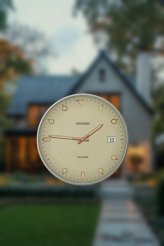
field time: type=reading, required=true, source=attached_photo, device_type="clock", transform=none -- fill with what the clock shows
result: 1:46
